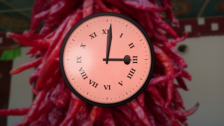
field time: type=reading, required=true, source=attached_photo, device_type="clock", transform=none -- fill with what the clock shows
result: 3:01
